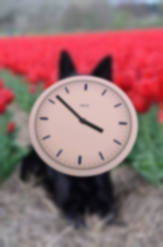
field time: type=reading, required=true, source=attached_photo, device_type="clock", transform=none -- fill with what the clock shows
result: 3:52
